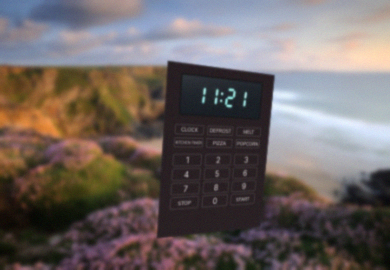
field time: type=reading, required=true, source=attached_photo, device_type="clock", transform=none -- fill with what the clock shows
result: 11:21
